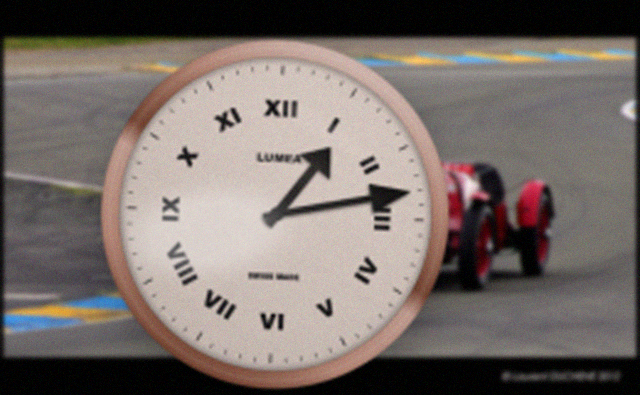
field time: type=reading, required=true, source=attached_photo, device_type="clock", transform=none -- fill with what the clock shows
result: 1:13
